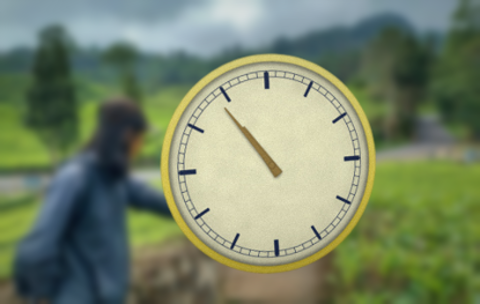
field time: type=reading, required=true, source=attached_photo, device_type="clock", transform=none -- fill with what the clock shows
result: 10:54
